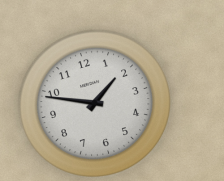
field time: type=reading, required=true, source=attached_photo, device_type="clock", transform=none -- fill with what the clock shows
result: 1:49
